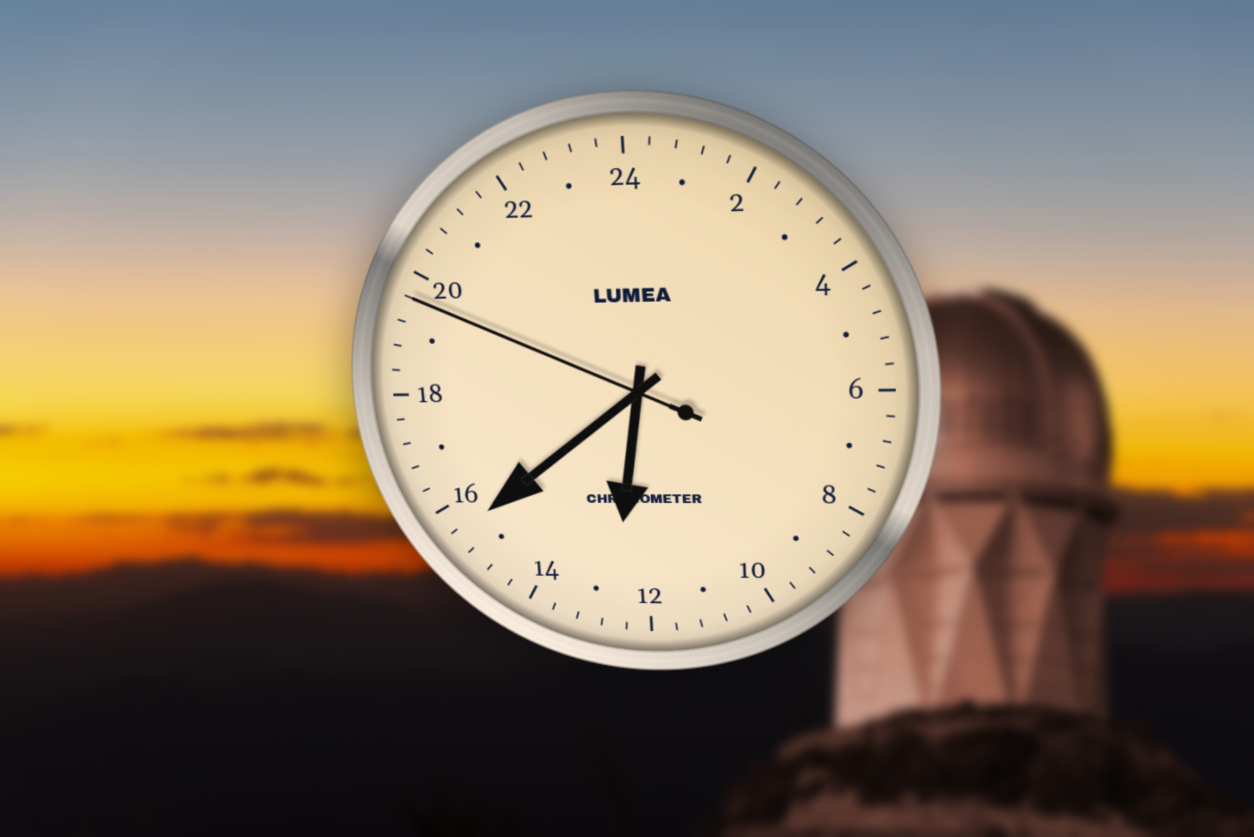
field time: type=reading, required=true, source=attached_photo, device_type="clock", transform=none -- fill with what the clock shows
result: 12:38:49
